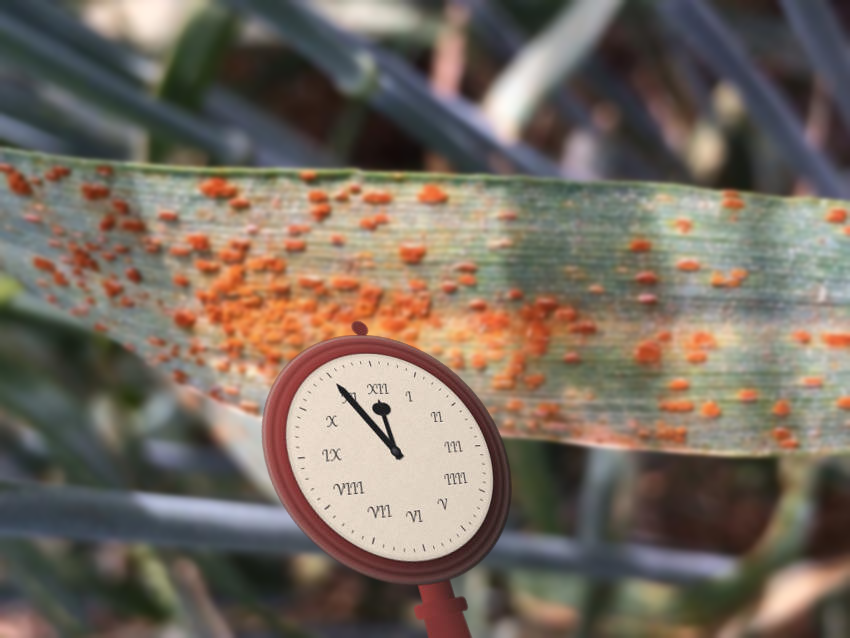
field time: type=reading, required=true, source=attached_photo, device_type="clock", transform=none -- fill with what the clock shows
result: 11:55
